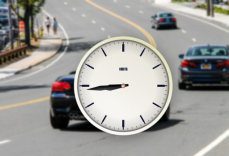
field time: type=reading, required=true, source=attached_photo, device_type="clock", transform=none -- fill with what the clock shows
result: 8:44
